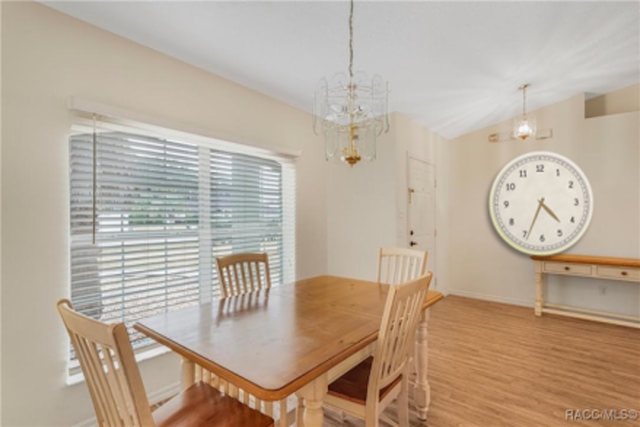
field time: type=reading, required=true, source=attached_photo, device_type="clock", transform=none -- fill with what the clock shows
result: 4:34
